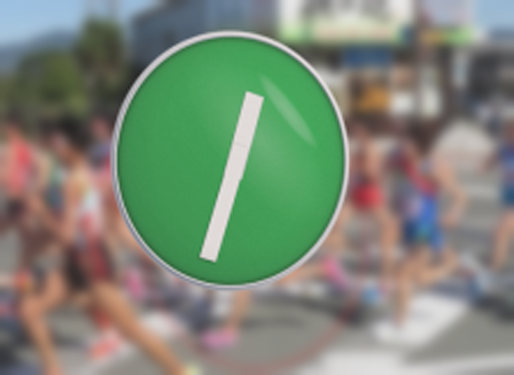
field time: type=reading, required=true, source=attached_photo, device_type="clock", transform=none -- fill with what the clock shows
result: 12:33
